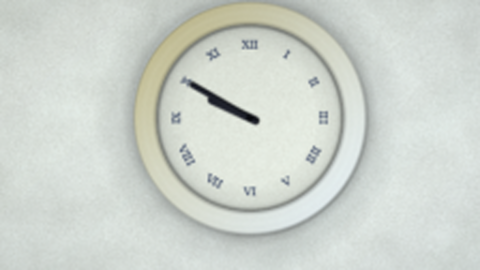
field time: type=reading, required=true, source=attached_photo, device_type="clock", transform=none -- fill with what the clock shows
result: 9:50
